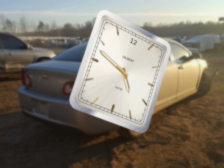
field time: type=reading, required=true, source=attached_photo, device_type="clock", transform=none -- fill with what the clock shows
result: 4:48
